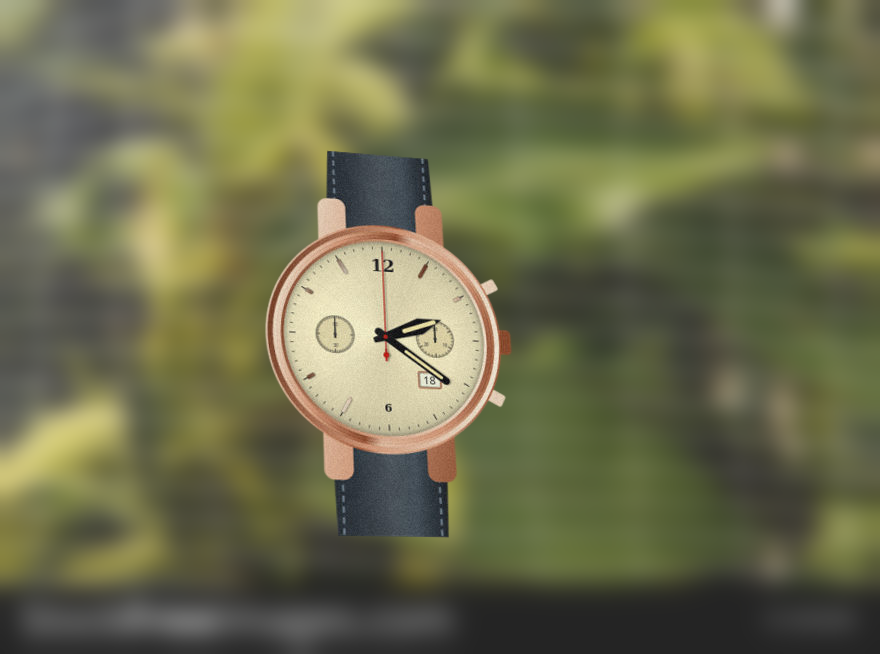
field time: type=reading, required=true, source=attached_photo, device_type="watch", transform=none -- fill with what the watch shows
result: 2:21
